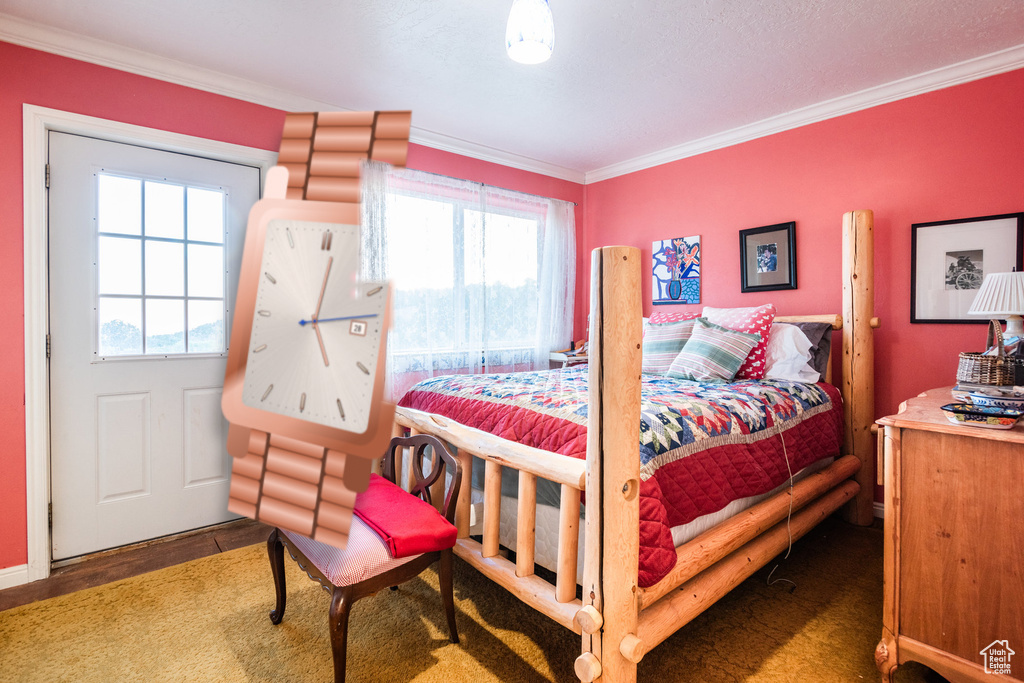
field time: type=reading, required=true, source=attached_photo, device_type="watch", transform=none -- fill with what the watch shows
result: 5:01:13
